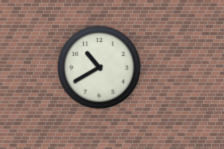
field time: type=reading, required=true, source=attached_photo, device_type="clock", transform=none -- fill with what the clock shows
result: 10:40
